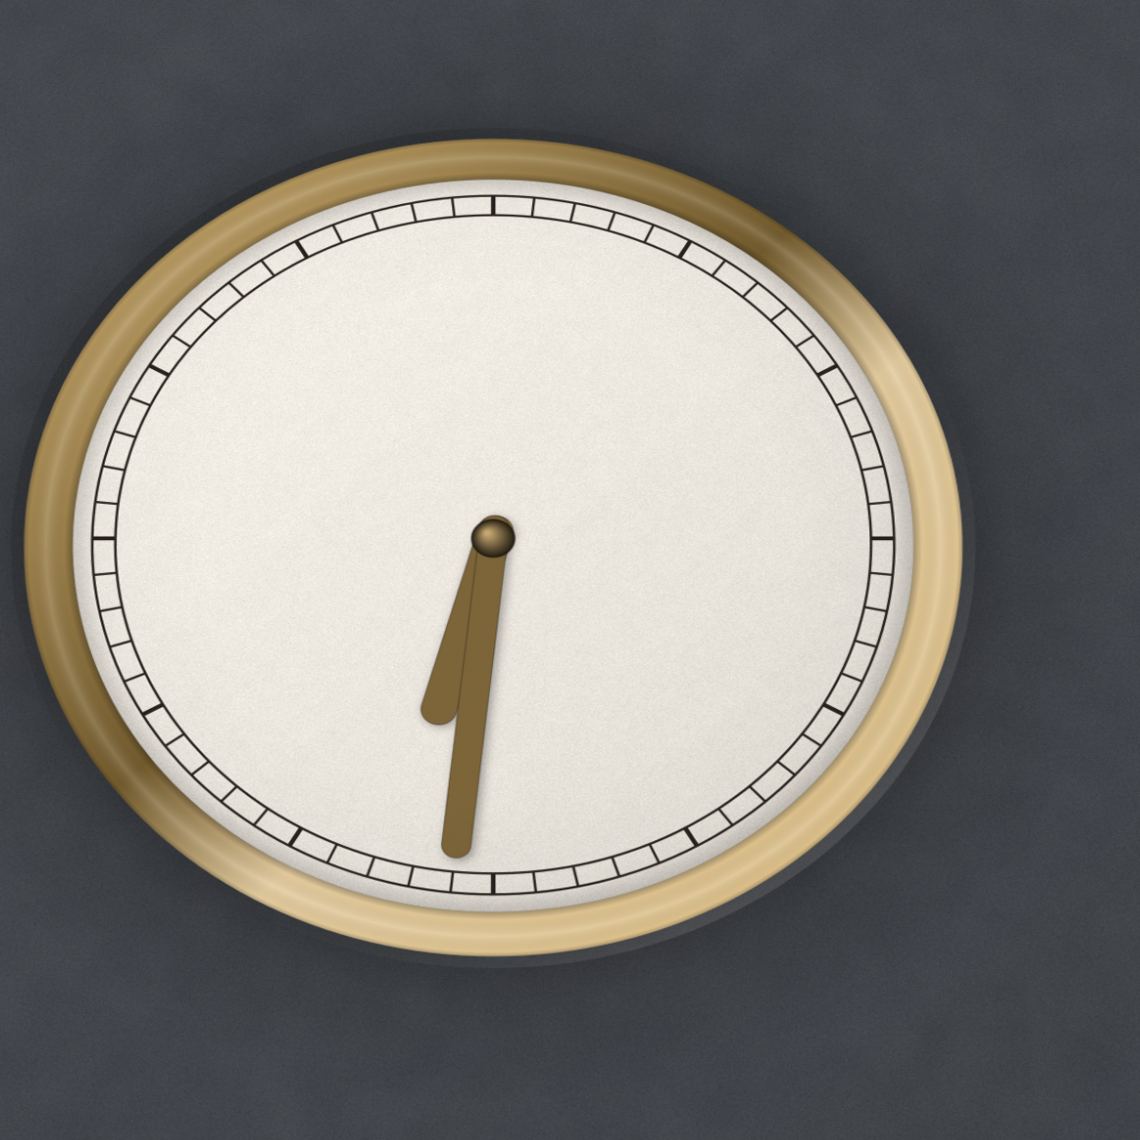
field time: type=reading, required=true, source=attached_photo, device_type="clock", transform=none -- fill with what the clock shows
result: 6:31
